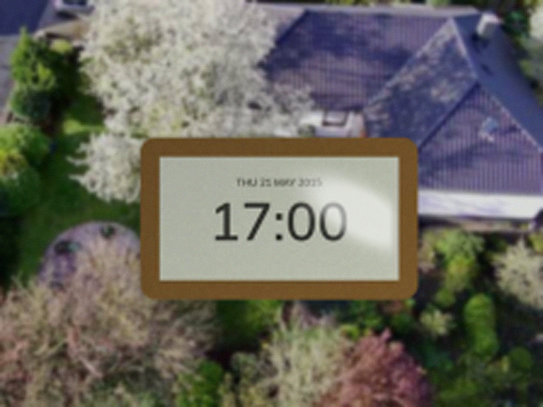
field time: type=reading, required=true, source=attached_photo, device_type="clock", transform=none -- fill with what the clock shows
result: 17:00
